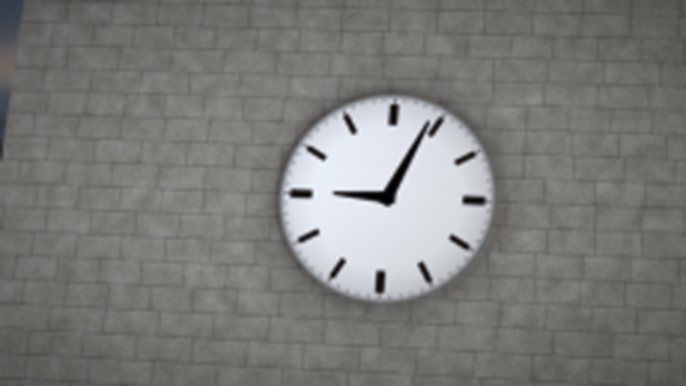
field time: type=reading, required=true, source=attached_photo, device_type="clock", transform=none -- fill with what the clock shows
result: 9:04
